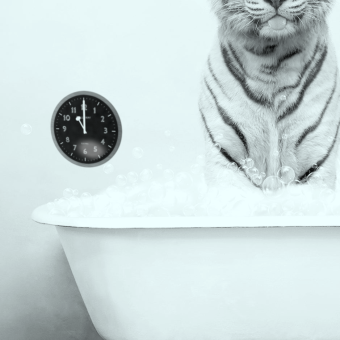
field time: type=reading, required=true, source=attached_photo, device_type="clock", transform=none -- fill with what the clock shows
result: 11:00
